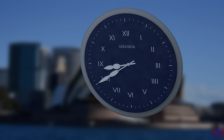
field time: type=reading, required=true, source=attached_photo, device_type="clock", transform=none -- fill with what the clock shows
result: 8:40
